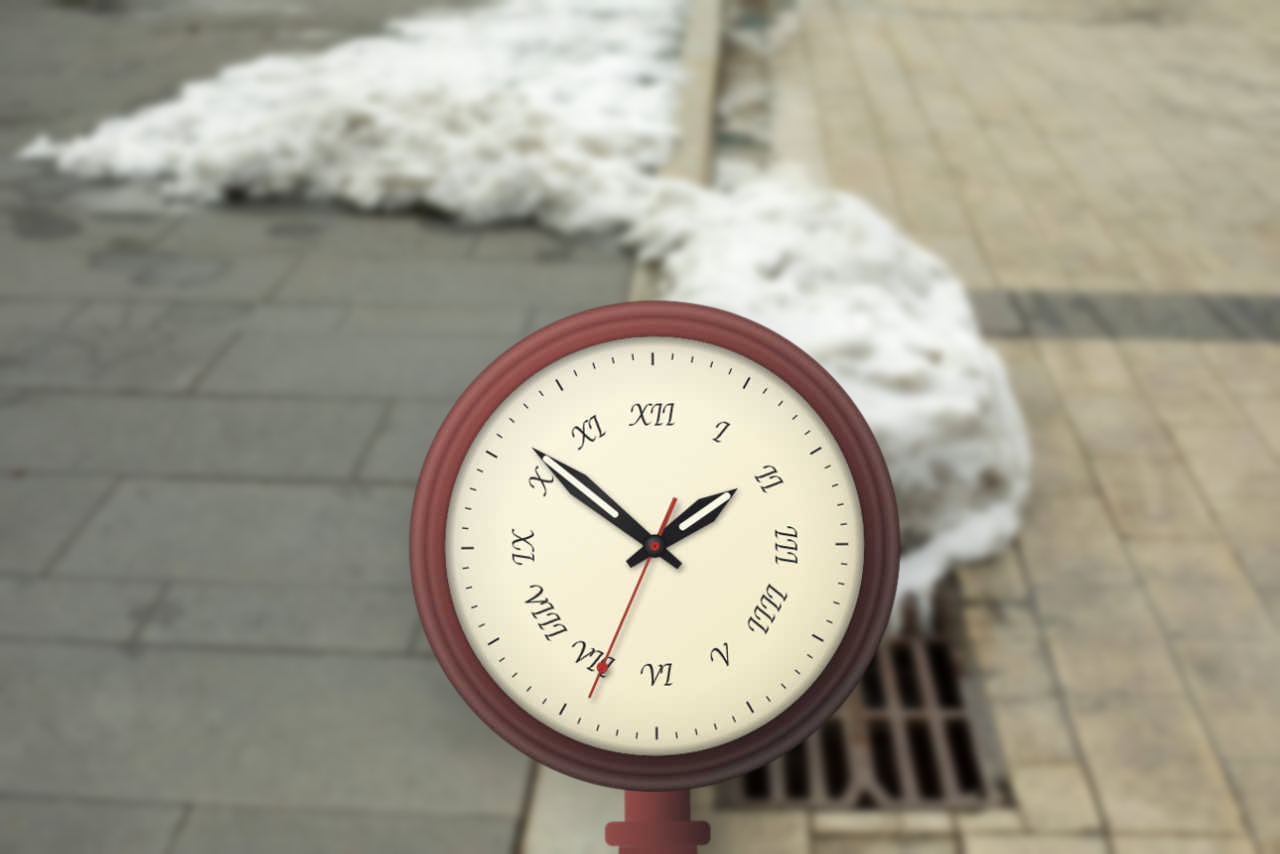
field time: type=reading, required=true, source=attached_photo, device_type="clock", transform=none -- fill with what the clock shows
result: 1:51:34
